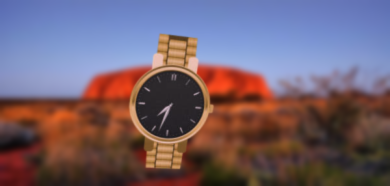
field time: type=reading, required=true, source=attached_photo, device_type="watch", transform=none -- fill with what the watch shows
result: 7:33
